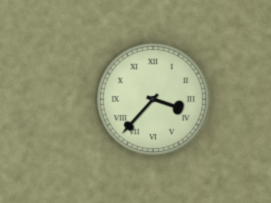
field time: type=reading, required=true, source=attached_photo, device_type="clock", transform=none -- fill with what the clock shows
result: 3:37
